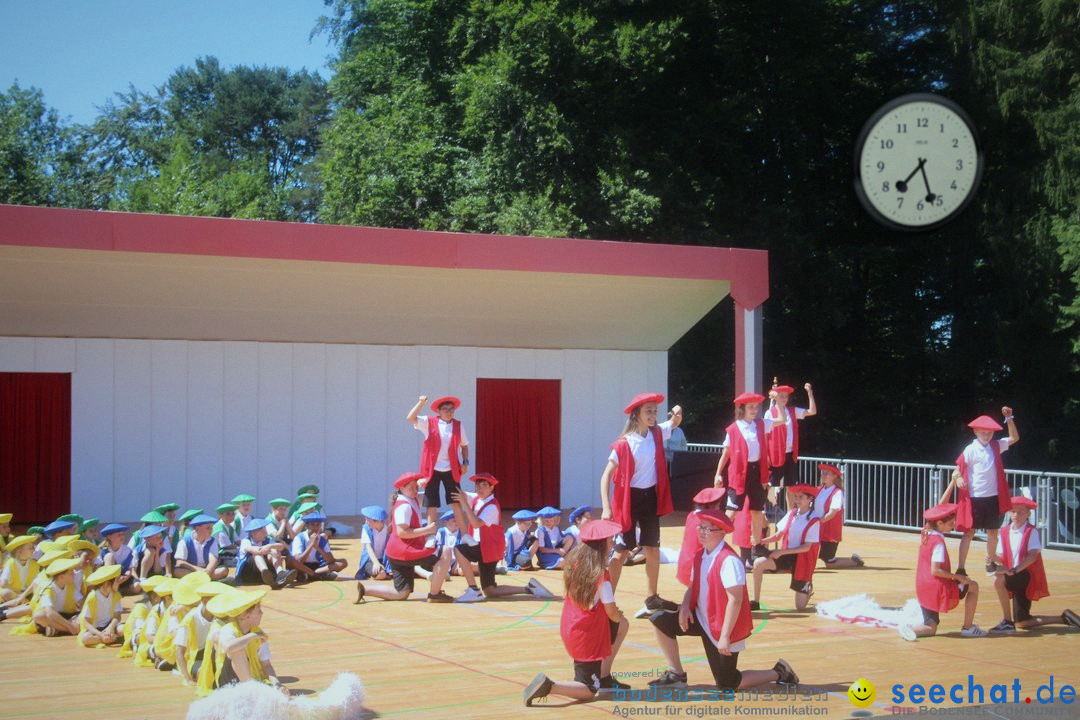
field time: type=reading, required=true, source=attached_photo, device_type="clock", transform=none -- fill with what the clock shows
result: 7:27
